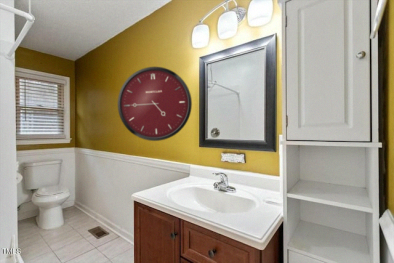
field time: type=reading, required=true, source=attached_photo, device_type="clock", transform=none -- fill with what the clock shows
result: 4:45
